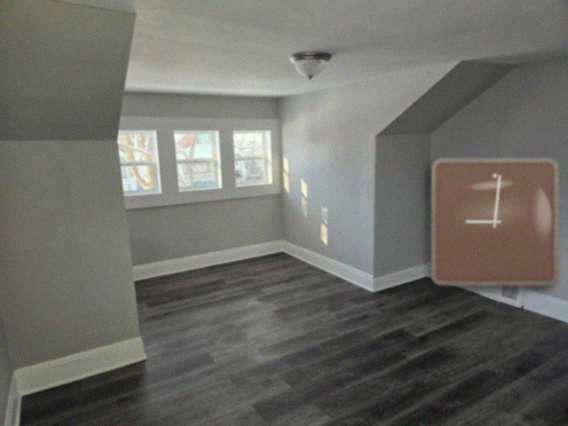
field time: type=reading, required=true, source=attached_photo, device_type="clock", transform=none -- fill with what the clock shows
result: 9:01
